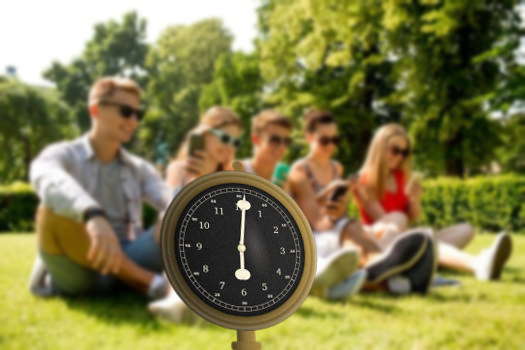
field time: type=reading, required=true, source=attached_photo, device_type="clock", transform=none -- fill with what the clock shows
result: 6:01
